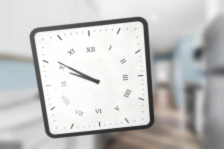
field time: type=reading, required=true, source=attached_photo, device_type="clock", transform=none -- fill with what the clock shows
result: 9:51
